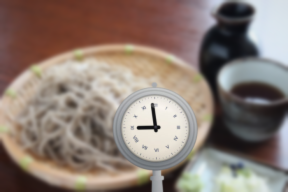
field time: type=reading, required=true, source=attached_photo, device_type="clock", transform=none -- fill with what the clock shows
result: 8:59
